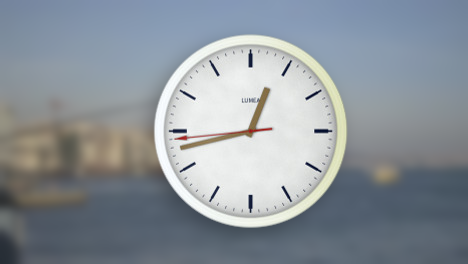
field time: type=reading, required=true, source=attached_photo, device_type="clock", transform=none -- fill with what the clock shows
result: 12:42:44
